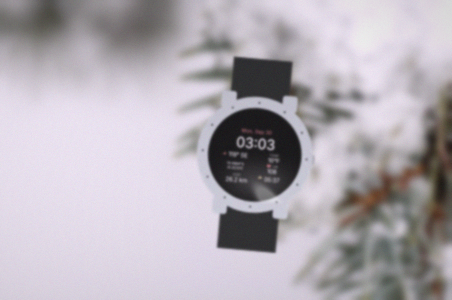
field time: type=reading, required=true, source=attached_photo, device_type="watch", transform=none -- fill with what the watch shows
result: 3:03
